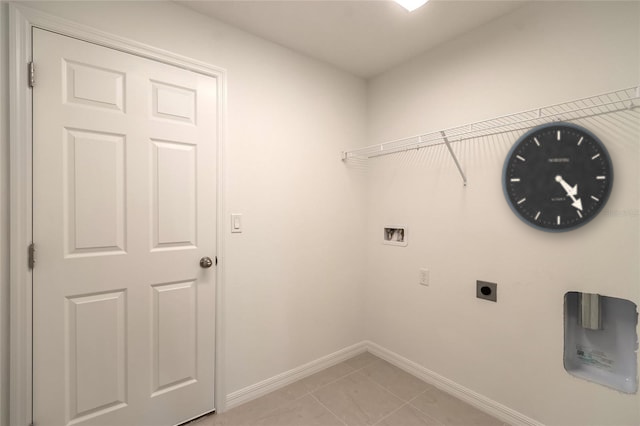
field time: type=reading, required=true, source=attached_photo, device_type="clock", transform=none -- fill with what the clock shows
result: 4:24
